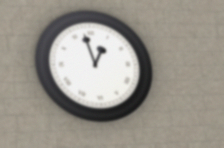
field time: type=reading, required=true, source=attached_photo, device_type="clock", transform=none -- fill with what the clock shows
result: 12:58
